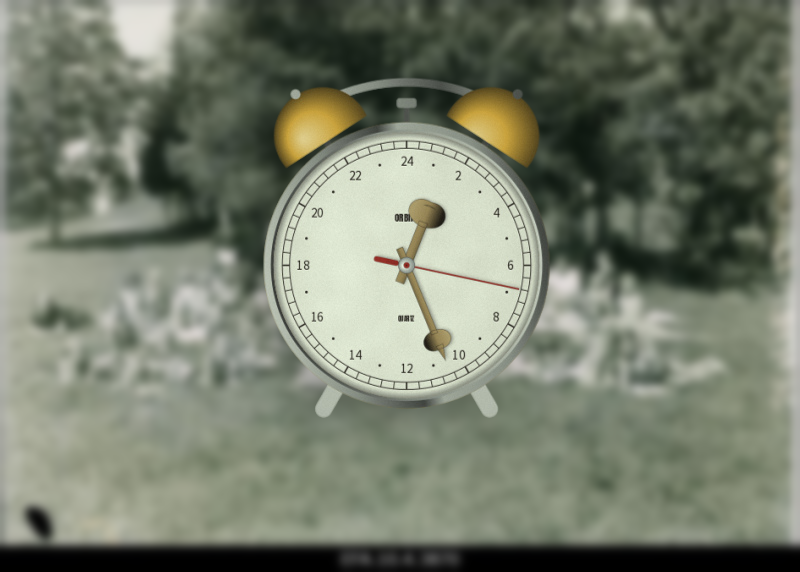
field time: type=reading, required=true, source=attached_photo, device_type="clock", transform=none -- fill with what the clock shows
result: 1:26:17
